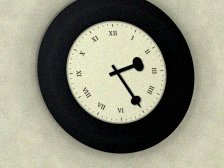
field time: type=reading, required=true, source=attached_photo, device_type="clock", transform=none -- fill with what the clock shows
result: 2:25
